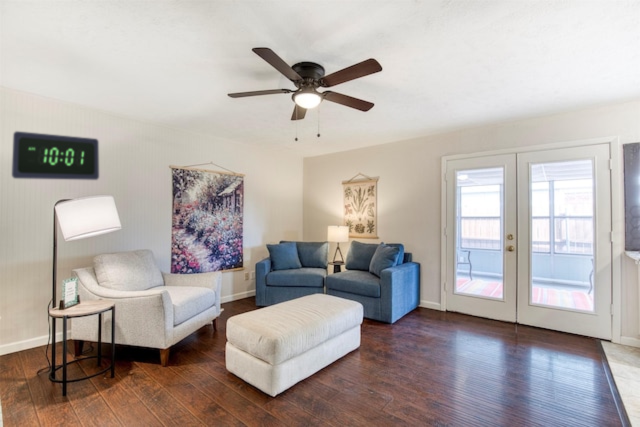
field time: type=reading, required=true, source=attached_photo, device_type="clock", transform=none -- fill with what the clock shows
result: 10:01
